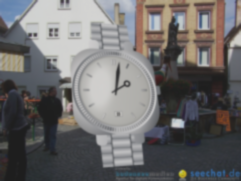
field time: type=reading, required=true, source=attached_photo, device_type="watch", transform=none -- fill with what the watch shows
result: 2:02
